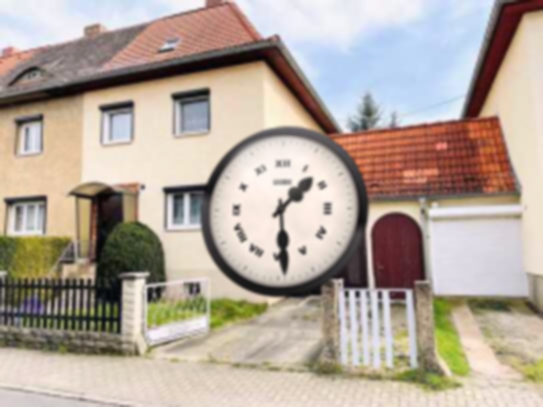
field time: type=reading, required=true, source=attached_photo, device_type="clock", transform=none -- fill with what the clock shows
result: 1:29
